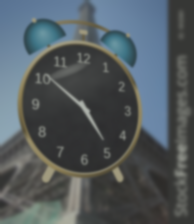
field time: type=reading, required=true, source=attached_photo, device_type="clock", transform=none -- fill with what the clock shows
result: 4:51
